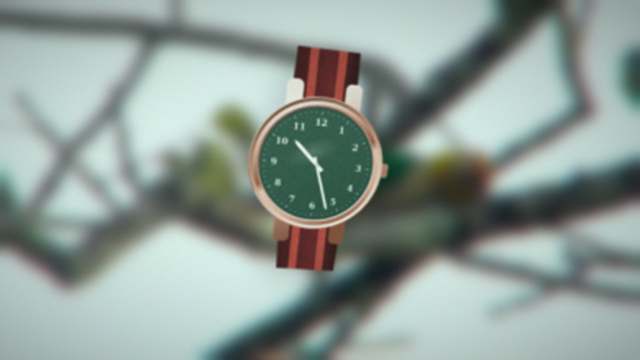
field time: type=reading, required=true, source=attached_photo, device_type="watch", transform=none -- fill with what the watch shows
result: 10:27
